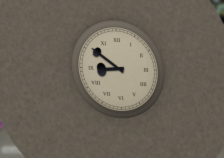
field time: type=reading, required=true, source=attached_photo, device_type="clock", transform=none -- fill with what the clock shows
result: 8:51
